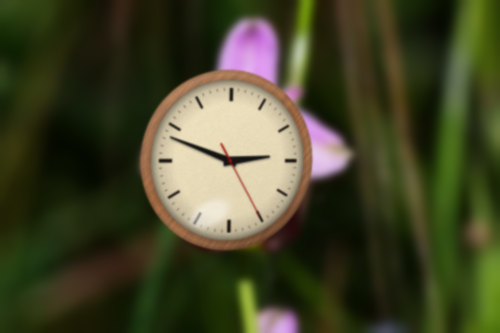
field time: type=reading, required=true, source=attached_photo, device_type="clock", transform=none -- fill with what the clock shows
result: 2:48:25
